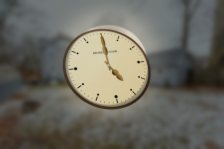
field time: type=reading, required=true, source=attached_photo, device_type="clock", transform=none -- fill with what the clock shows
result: 5:00
